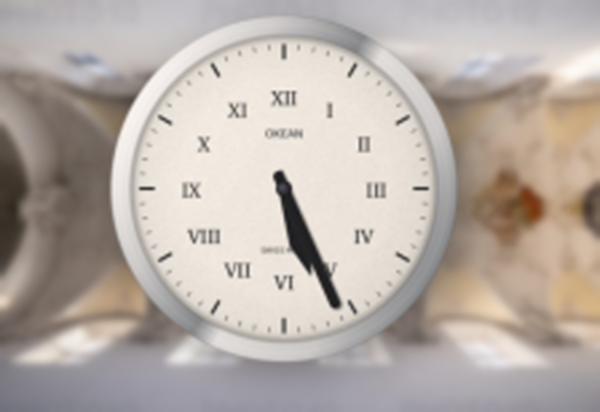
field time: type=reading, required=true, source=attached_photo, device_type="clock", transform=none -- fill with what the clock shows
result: 5:26
